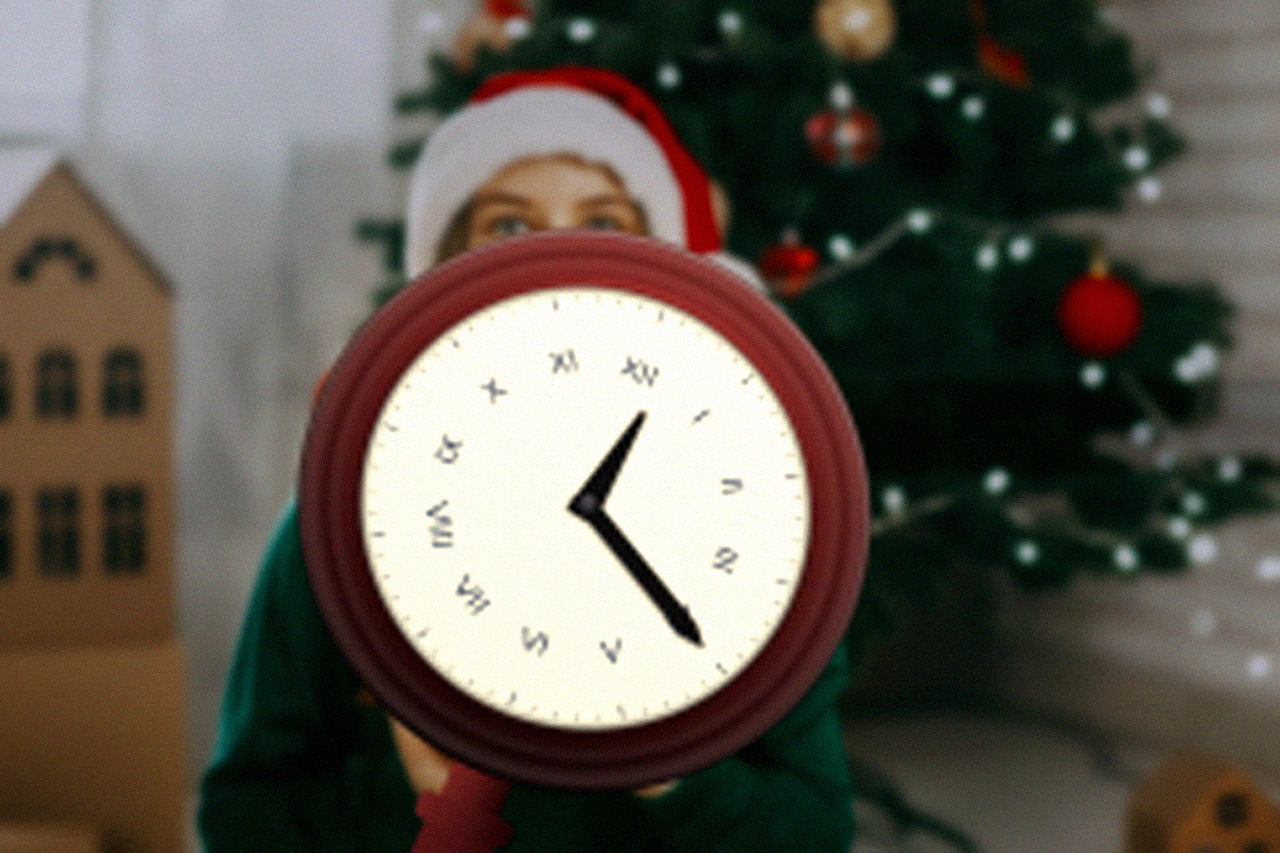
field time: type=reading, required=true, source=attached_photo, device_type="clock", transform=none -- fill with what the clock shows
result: 12:20
